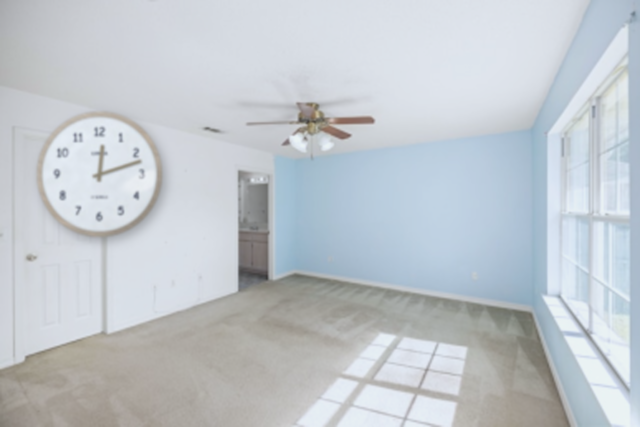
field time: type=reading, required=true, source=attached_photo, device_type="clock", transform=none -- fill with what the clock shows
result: 12:12
